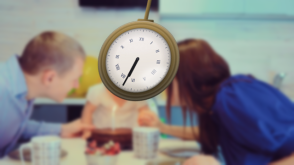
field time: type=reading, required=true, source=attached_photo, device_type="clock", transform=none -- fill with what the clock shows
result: 6:33
